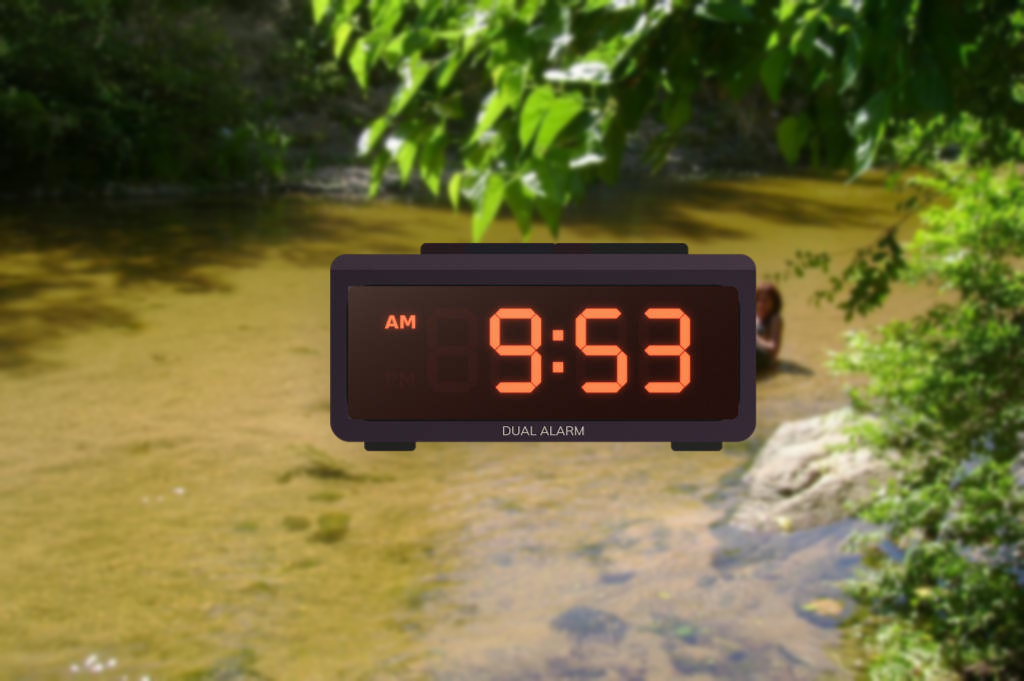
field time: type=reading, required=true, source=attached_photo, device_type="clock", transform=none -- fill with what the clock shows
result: 9:53
